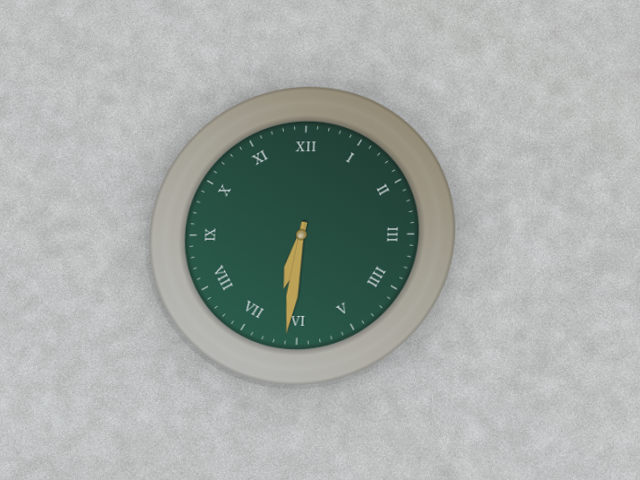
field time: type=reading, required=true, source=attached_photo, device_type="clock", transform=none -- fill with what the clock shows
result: 6:31
